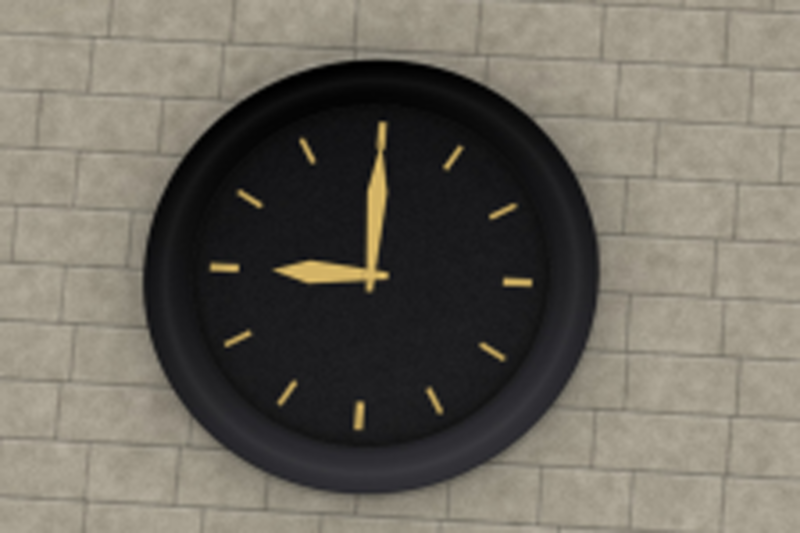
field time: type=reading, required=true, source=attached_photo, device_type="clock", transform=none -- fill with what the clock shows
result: 9:00
